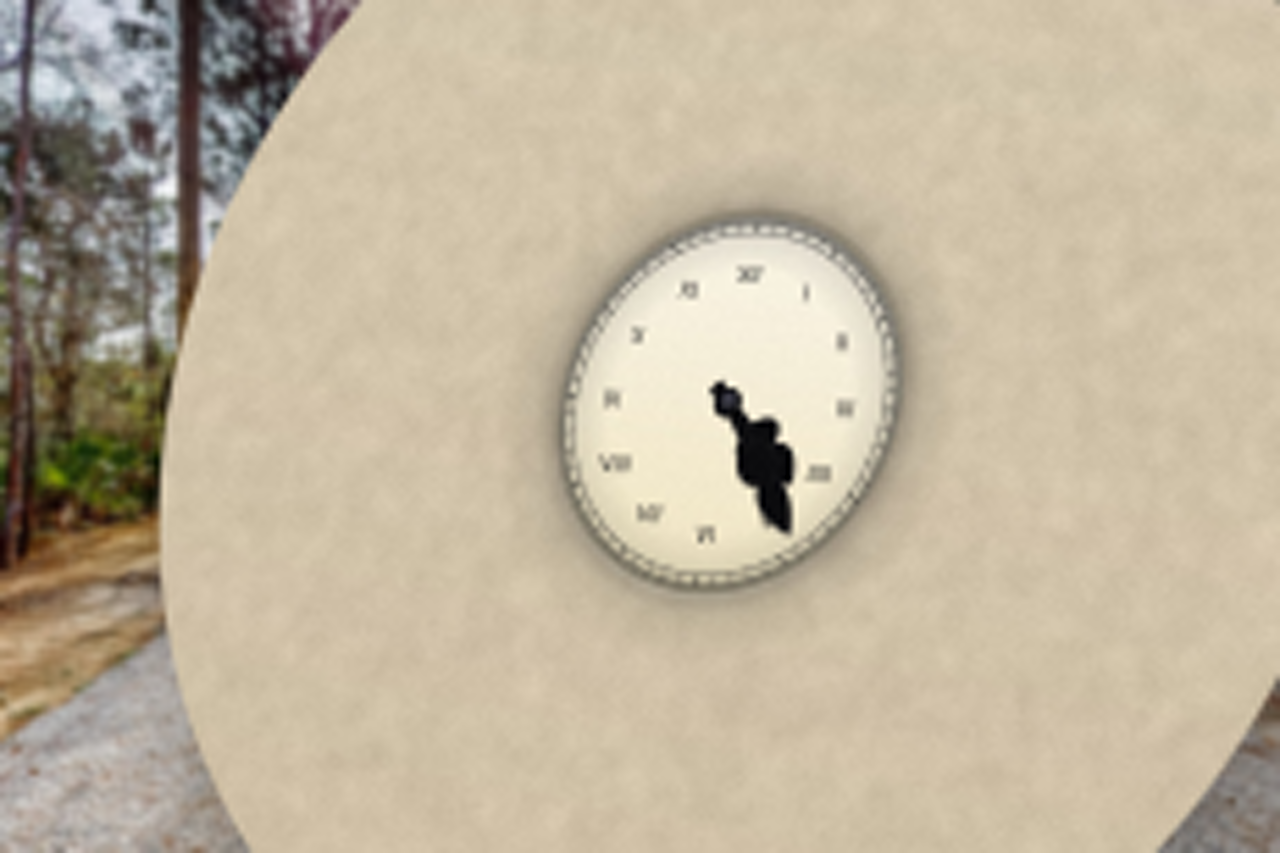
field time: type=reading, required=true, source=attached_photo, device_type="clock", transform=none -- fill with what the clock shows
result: 4:24
